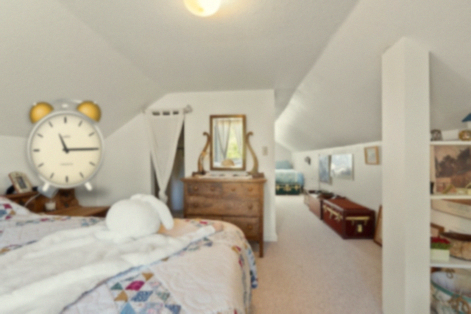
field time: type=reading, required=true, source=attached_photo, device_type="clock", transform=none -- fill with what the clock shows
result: 11:15
